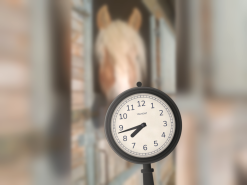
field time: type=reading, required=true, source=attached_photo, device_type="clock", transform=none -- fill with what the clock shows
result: 7:43
